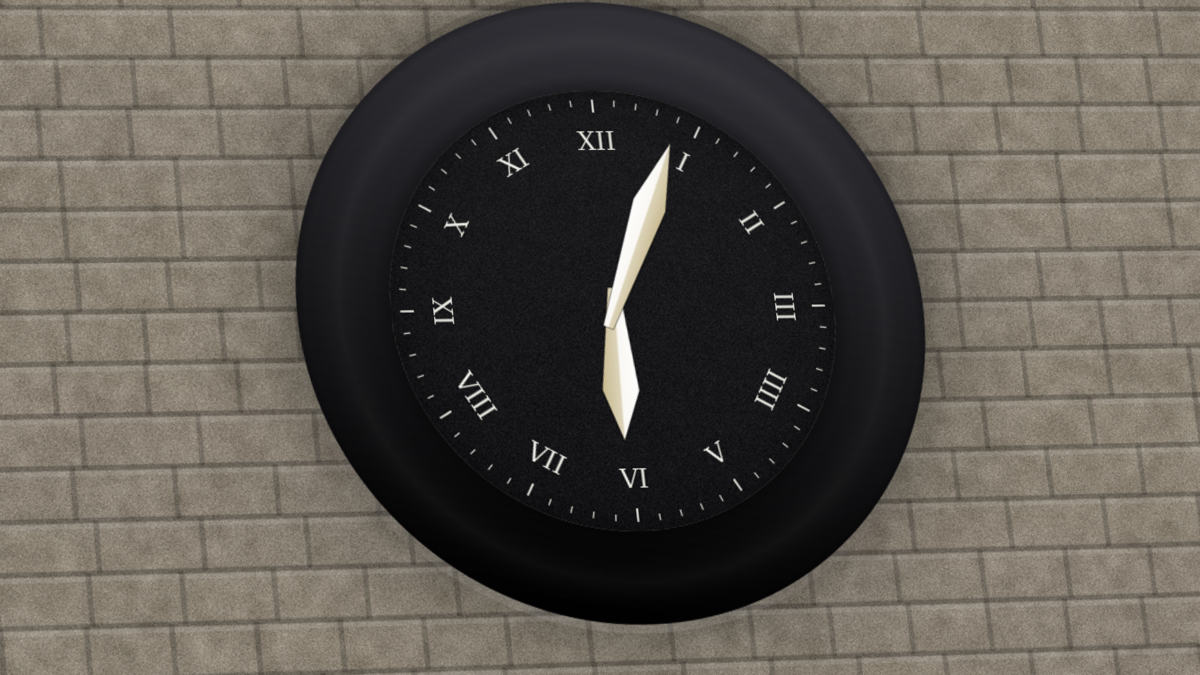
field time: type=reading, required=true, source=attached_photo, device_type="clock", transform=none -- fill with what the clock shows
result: 6:04
